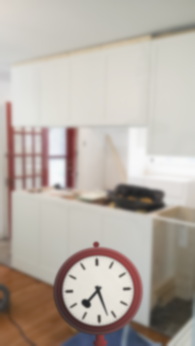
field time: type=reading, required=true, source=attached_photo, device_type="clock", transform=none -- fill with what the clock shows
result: 7:27
